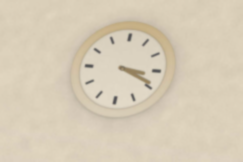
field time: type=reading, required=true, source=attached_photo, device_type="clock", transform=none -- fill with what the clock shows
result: 3:19
